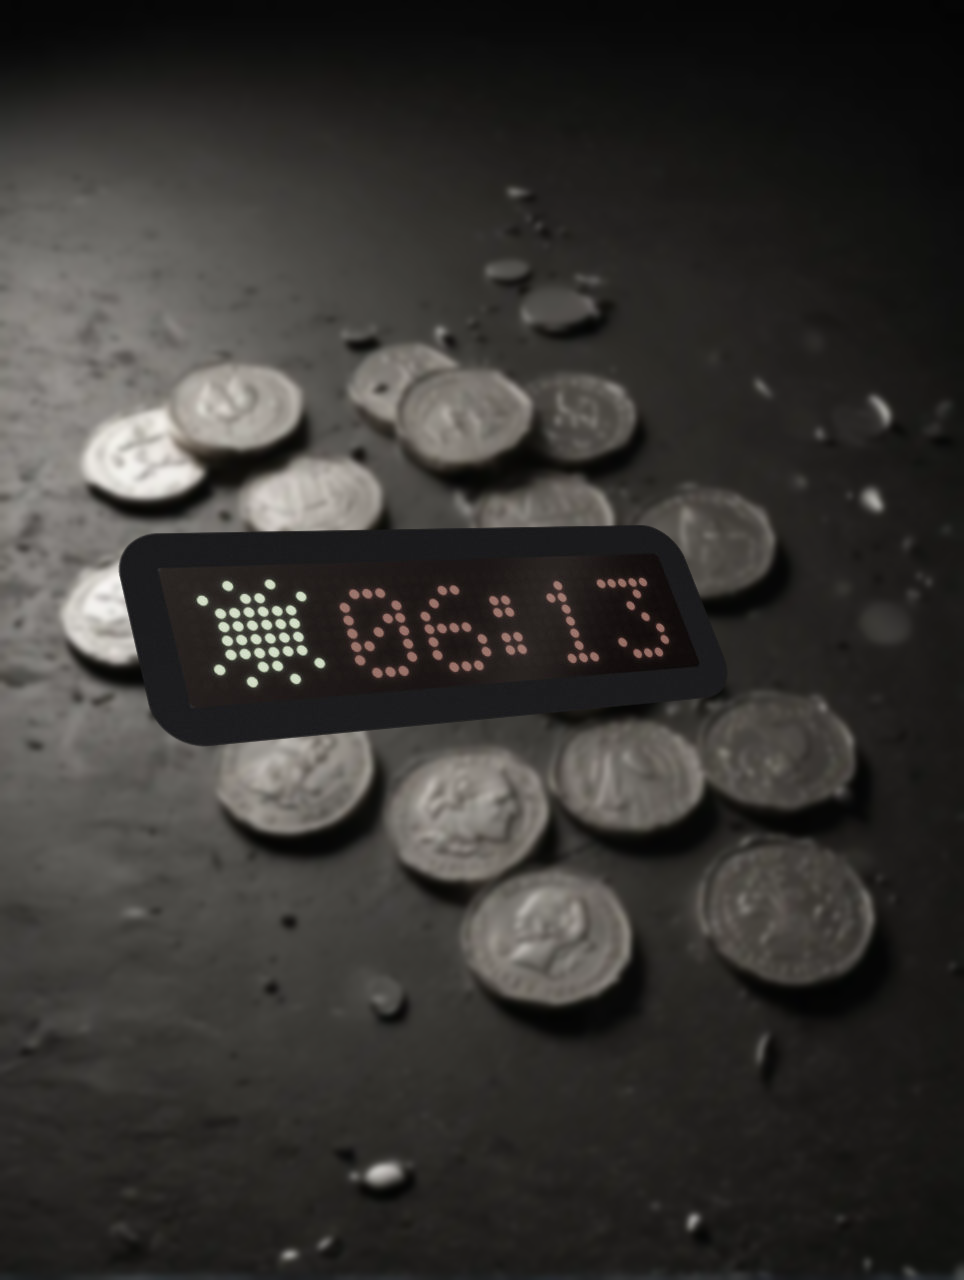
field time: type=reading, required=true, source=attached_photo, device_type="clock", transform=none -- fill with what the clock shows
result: 6:13
